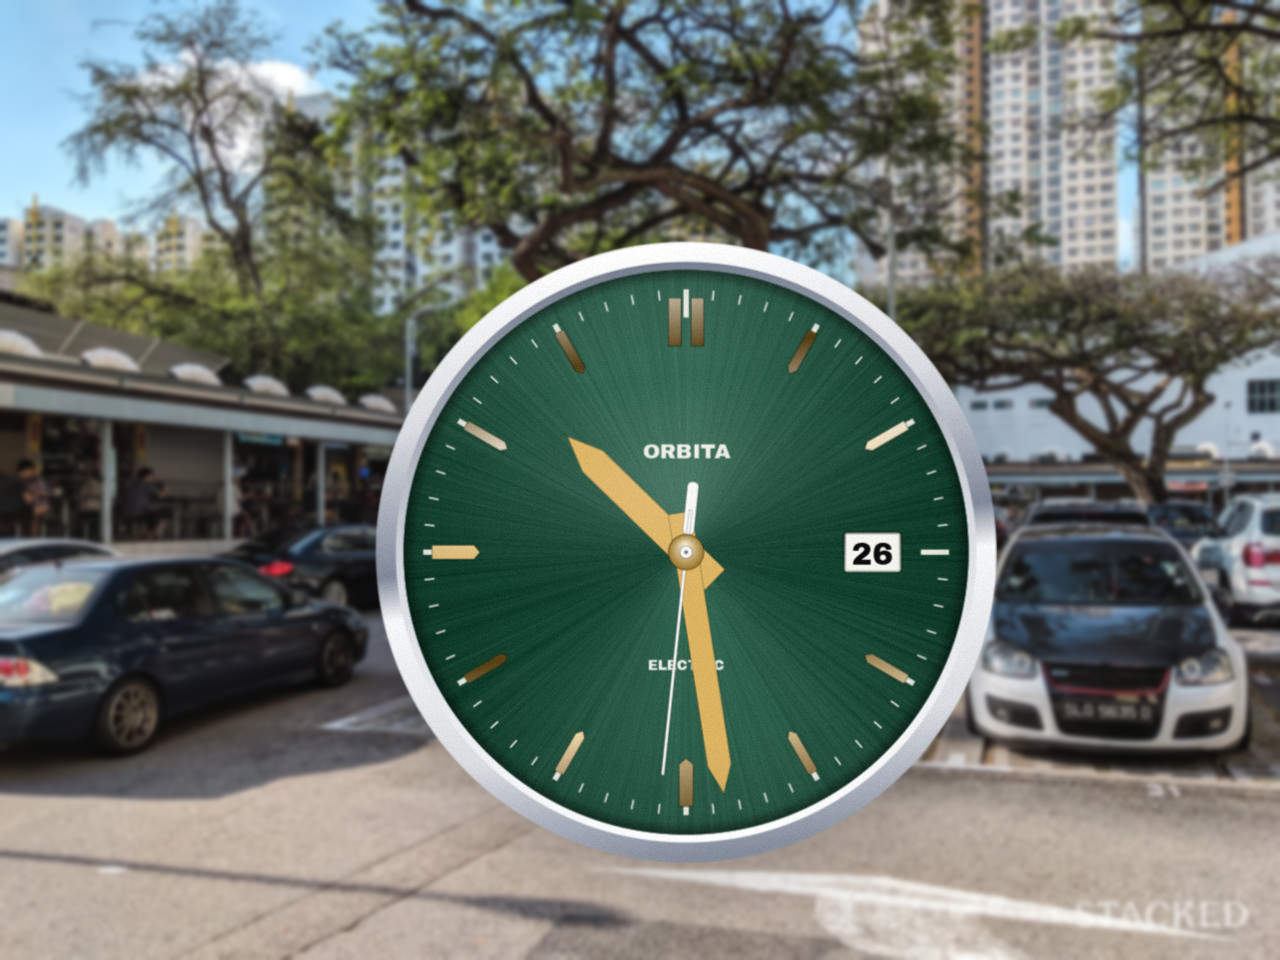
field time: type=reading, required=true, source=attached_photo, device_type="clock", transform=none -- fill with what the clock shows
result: 10:28:31
